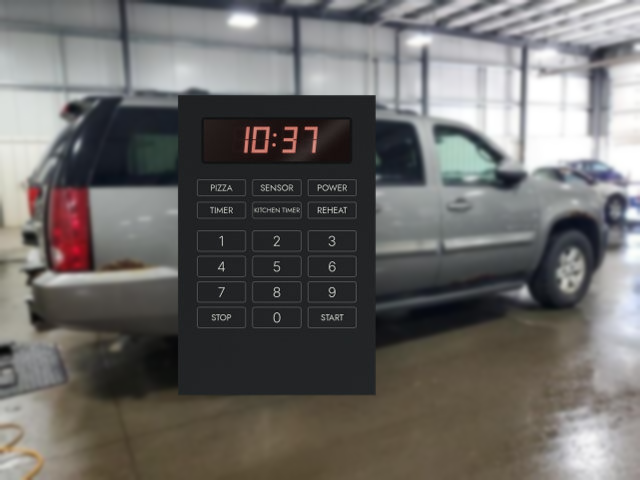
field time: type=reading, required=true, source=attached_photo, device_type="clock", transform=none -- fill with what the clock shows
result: 10:37
